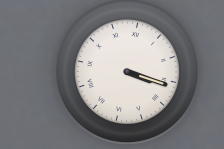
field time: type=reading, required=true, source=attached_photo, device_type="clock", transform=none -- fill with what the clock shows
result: 3:16
